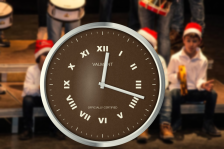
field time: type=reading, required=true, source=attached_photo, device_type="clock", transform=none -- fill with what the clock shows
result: 12:18
